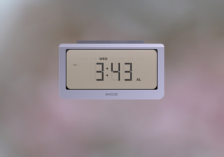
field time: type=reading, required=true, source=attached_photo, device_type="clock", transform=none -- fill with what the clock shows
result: 3:43
